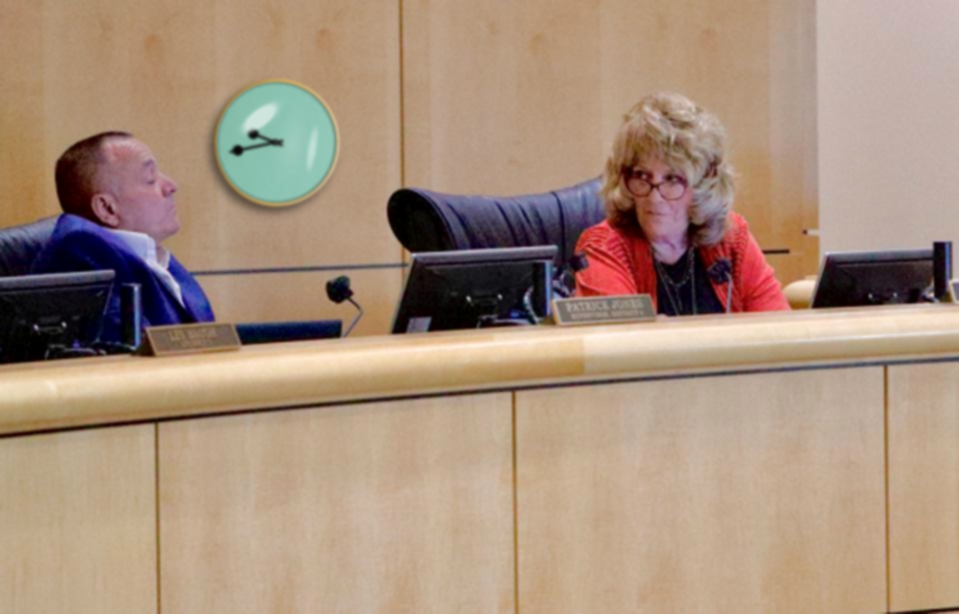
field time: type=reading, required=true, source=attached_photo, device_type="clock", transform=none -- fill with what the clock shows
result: 9:43
